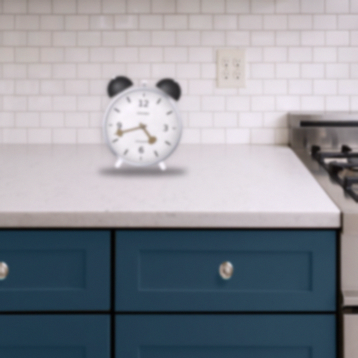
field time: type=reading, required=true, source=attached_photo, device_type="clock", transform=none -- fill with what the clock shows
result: 4:42
